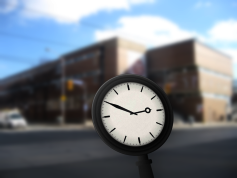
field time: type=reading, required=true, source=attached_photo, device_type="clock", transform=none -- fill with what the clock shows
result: 2:50
